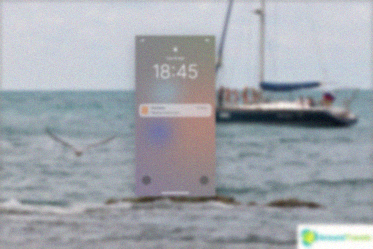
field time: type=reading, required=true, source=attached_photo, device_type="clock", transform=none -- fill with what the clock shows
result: 18:45
